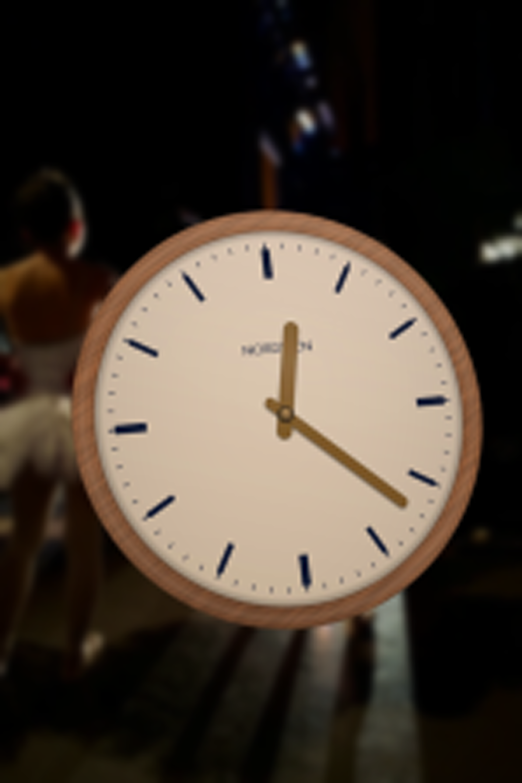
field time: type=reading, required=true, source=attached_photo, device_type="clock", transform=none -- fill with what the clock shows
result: 12:22
